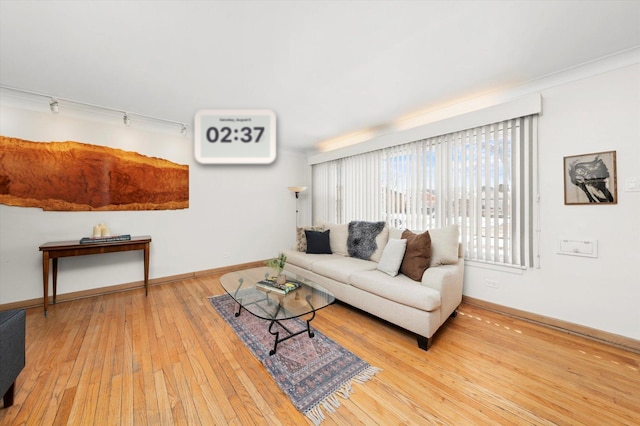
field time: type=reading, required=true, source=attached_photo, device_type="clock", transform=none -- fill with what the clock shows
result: 2:37
